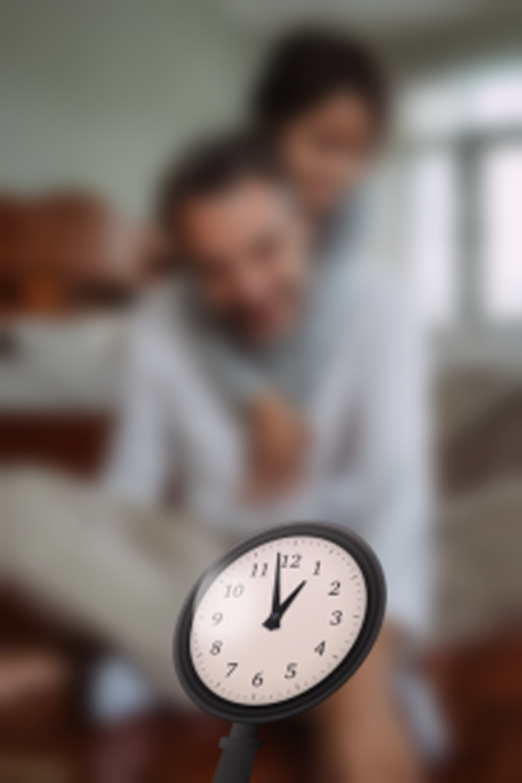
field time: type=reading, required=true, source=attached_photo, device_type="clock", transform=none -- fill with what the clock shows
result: 12:58
